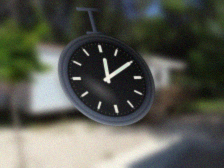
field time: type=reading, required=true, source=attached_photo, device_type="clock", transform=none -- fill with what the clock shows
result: 12:10
